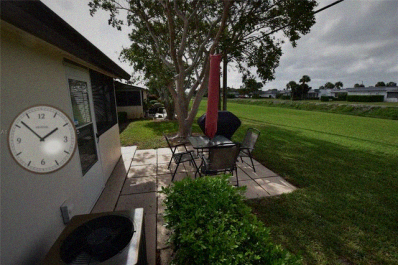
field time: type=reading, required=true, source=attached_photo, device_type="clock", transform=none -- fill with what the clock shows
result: 1:52
